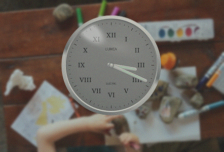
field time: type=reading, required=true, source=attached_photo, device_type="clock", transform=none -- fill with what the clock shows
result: 3:19
